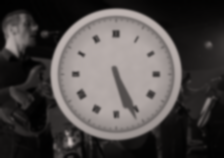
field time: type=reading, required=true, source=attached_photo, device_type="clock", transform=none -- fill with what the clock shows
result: 5:26
